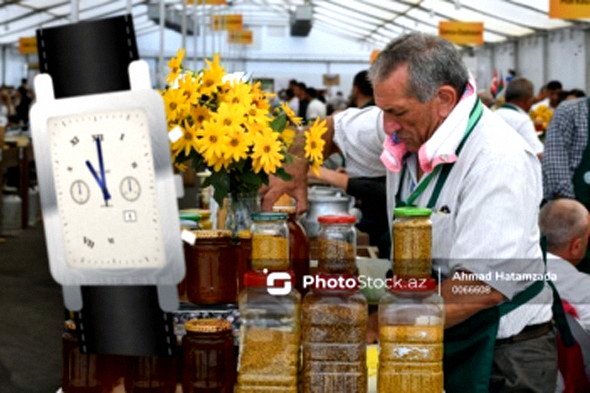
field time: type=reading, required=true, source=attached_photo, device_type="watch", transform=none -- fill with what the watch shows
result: 11:00
